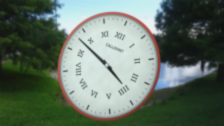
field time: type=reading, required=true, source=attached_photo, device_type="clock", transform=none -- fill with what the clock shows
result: 3:48
